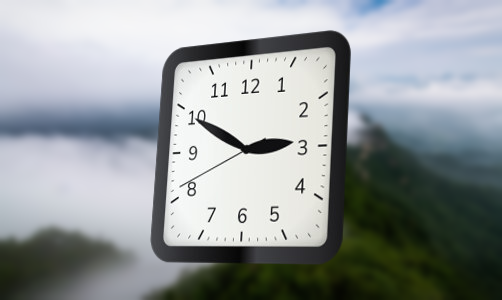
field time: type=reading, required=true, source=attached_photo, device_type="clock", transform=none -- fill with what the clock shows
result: 2:49:41
